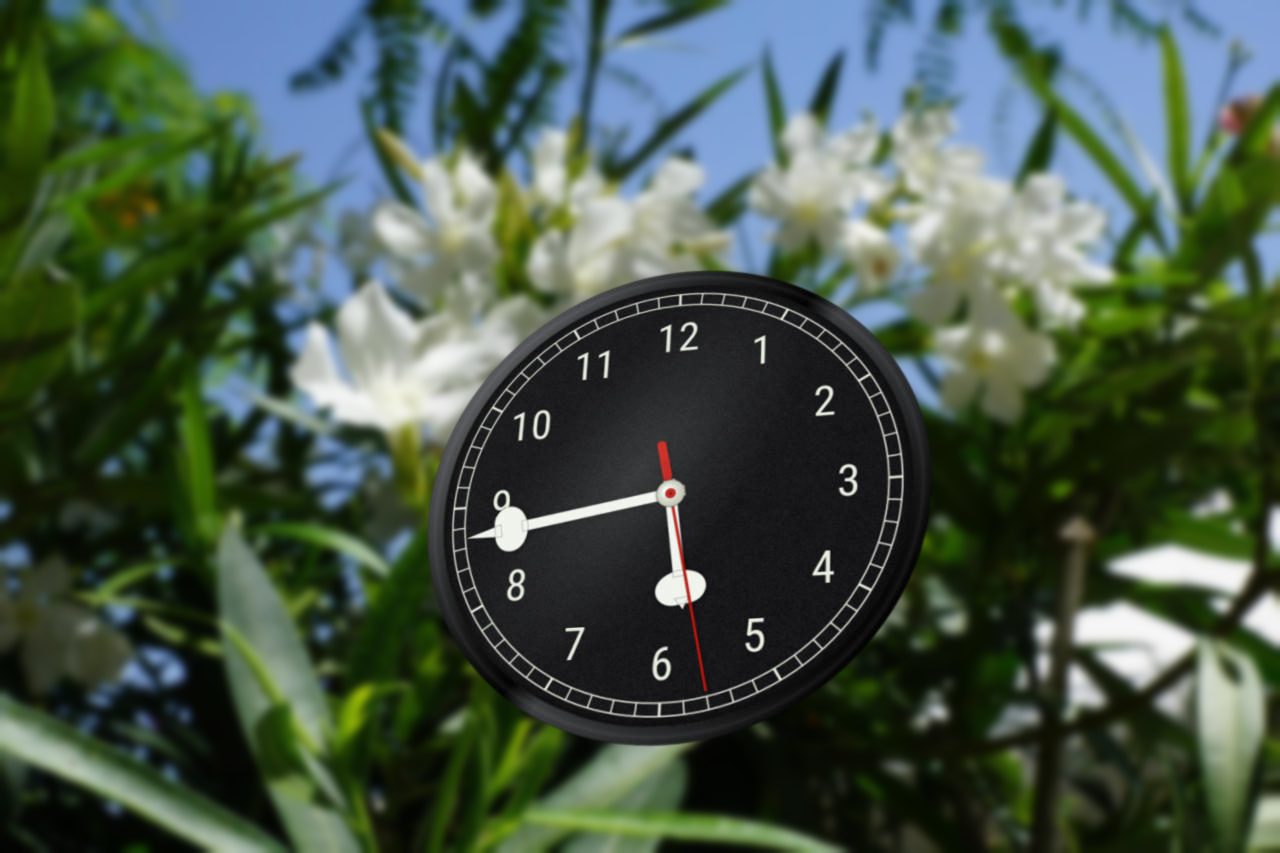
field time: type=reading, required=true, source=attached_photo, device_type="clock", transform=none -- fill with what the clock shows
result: 5:43:28
